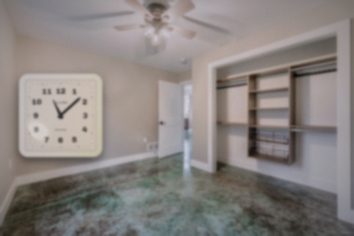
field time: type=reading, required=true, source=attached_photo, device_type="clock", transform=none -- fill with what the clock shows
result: 11:08
